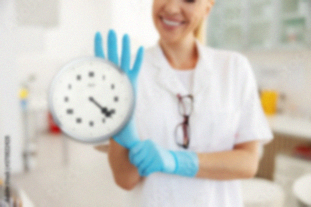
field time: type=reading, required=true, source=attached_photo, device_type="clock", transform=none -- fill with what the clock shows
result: 4:22
